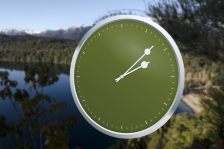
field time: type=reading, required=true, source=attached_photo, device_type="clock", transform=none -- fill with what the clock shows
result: 2:08
